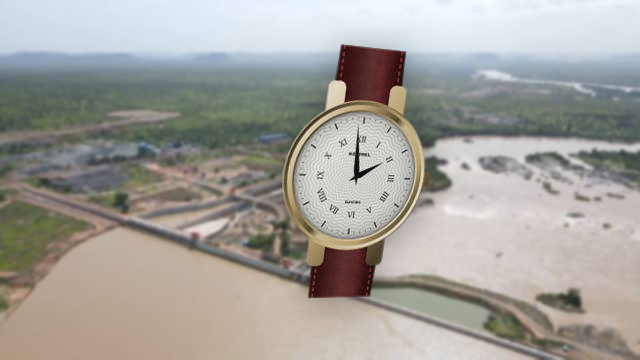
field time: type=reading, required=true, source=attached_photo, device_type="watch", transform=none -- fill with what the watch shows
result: 1:59
